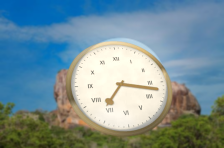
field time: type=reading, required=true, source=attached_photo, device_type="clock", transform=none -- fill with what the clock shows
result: 7:17
